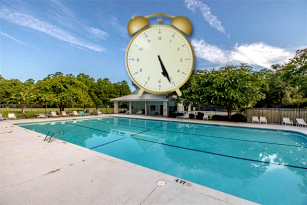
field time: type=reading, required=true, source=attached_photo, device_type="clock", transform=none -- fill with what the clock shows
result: 5:26
